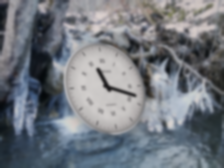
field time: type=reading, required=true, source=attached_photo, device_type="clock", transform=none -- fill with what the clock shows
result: 11:18
